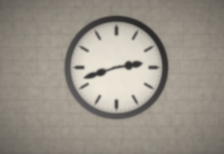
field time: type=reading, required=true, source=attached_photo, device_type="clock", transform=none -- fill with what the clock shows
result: 2:42
